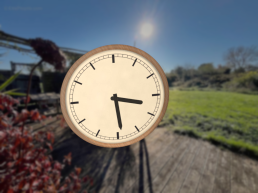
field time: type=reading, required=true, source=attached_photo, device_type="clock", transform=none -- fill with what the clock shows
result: 3:29
